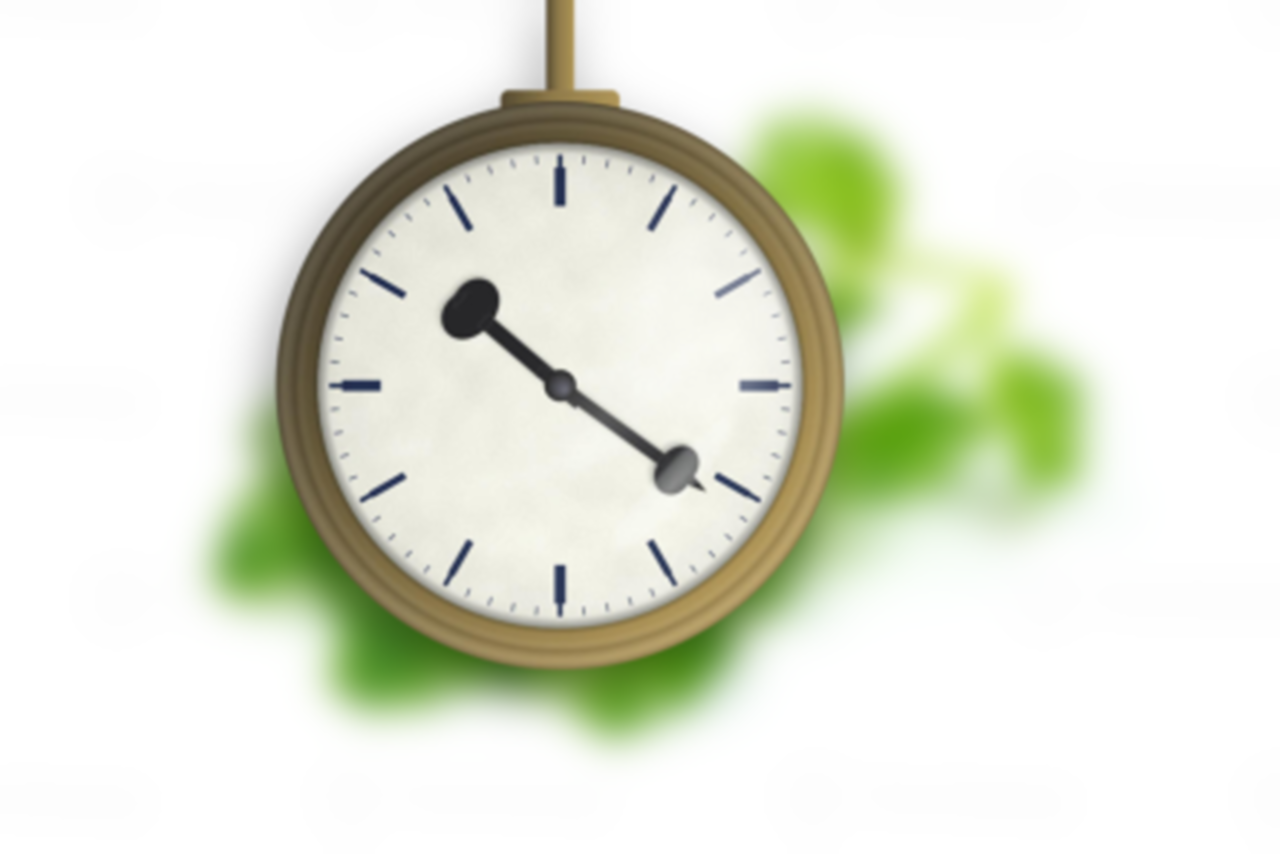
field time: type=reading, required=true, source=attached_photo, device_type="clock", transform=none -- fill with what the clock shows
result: 10:21
